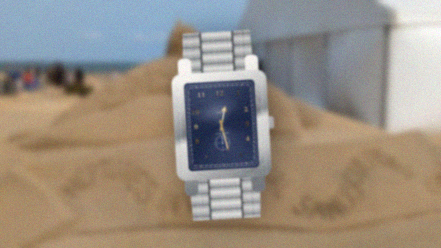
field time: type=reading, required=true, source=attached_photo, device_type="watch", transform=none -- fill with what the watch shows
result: 12:28
